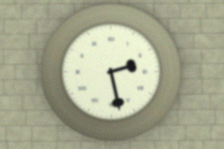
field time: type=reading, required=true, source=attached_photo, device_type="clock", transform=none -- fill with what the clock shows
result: 2:28
